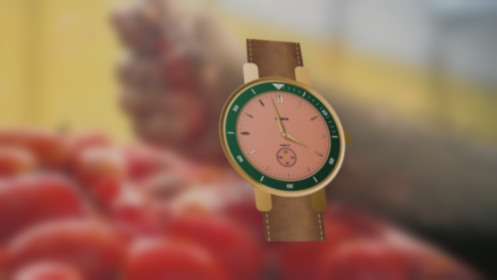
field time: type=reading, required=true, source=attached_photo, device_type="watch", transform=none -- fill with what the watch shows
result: 3:58
